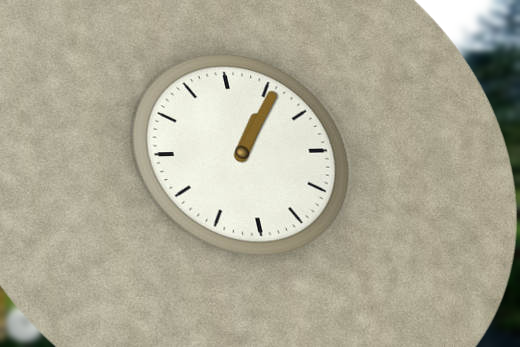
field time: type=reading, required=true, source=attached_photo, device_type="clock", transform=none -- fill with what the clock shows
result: 1:06
